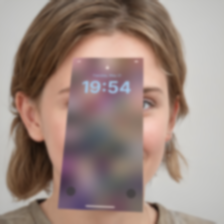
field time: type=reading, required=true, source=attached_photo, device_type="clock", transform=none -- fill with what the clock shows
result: 19:54
